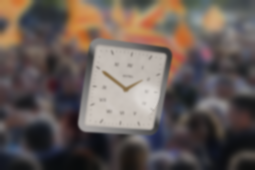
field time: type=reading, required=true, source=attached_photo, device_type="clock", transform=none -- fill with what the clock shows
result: 1:50
